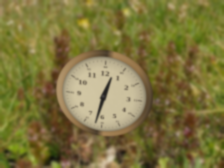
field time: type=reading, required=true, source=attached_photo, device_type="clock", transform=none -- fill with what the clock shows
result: 12:32
